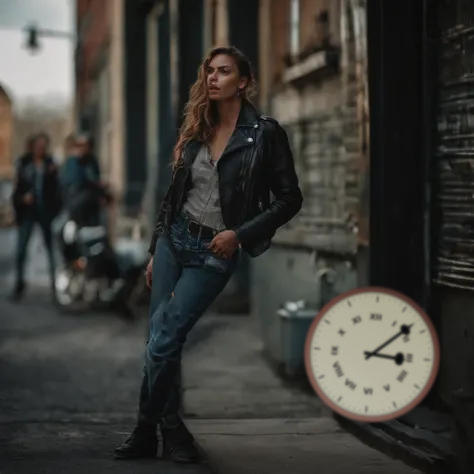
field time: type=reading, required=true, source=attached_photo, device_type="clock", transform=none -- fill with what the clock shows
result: 3:08
